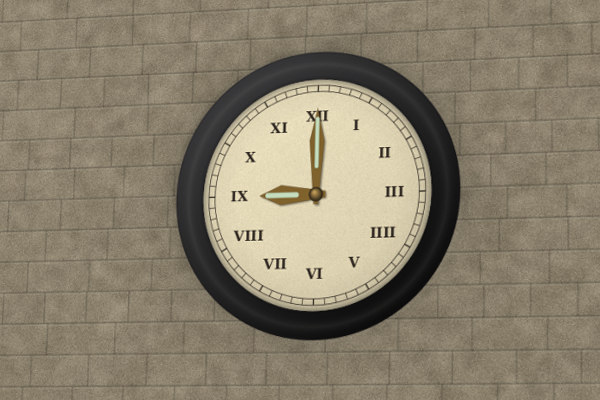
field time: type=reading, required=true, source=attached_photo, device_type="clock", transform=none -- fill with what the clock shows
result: 9:00
